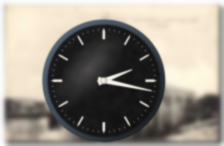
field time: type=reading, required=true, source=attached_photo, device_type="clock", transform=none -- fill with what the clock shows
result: 2:17
